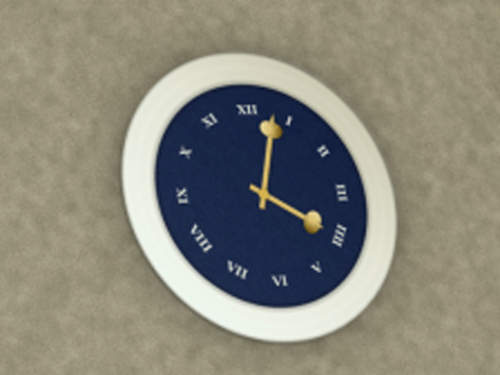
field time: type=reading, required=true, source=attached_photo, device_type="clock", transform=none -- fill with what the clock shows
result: 4:03
